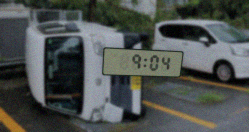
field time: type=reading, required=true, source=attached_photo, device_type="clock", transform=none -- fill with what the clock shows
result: 9:04
